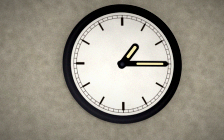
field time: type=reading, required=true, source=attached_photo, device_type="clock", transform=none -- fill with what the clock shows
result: 1:15
